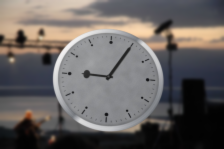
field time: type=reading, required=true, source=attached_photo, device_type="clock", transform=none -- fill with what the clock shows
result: 9:05
